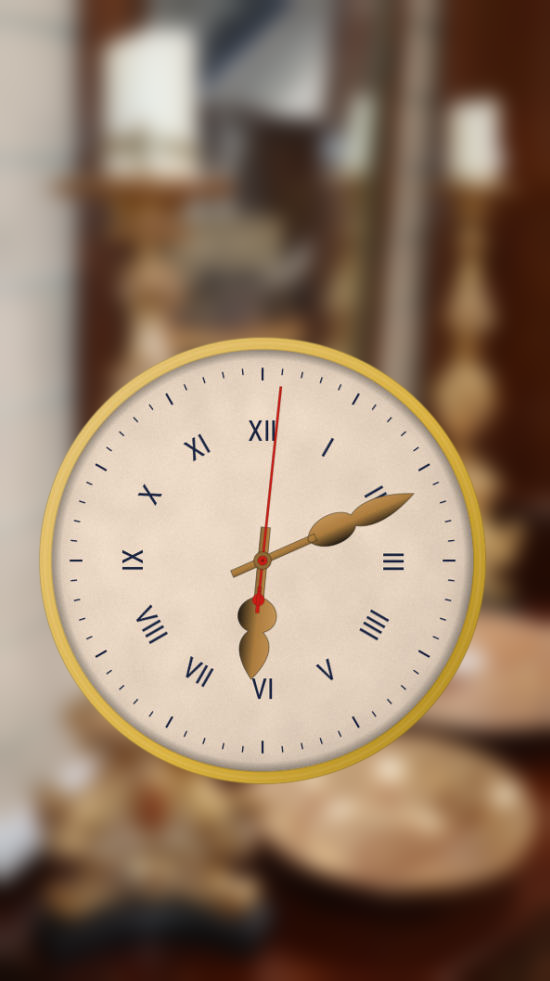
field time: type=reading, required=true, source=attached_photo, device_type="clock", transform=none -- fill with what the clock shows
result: 6:11:01
